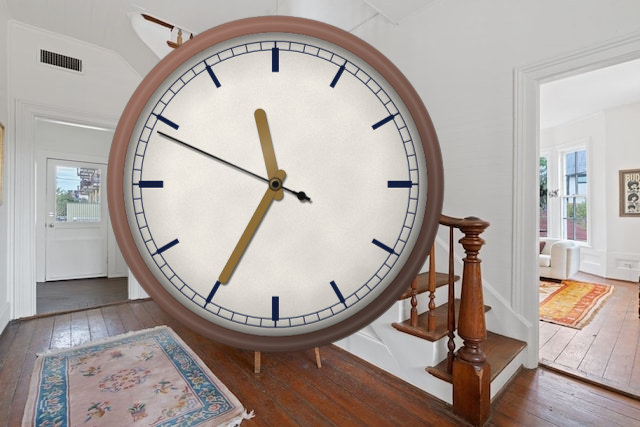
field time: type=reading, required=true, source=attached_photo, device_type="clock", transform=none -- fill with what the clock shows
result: 11:34:49
